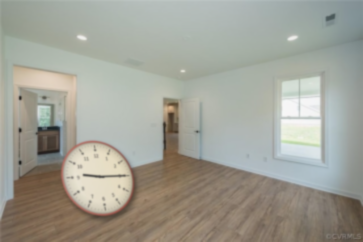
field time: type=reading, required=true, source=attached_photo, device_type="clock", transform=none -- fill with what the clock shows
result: 9:15
